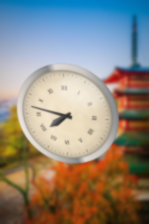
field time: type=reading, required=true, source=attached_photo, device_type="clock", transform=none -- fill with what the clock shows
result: 7:47
